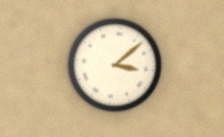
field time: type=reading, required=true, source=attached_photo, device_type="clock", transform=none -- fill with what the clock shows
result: 3:07
